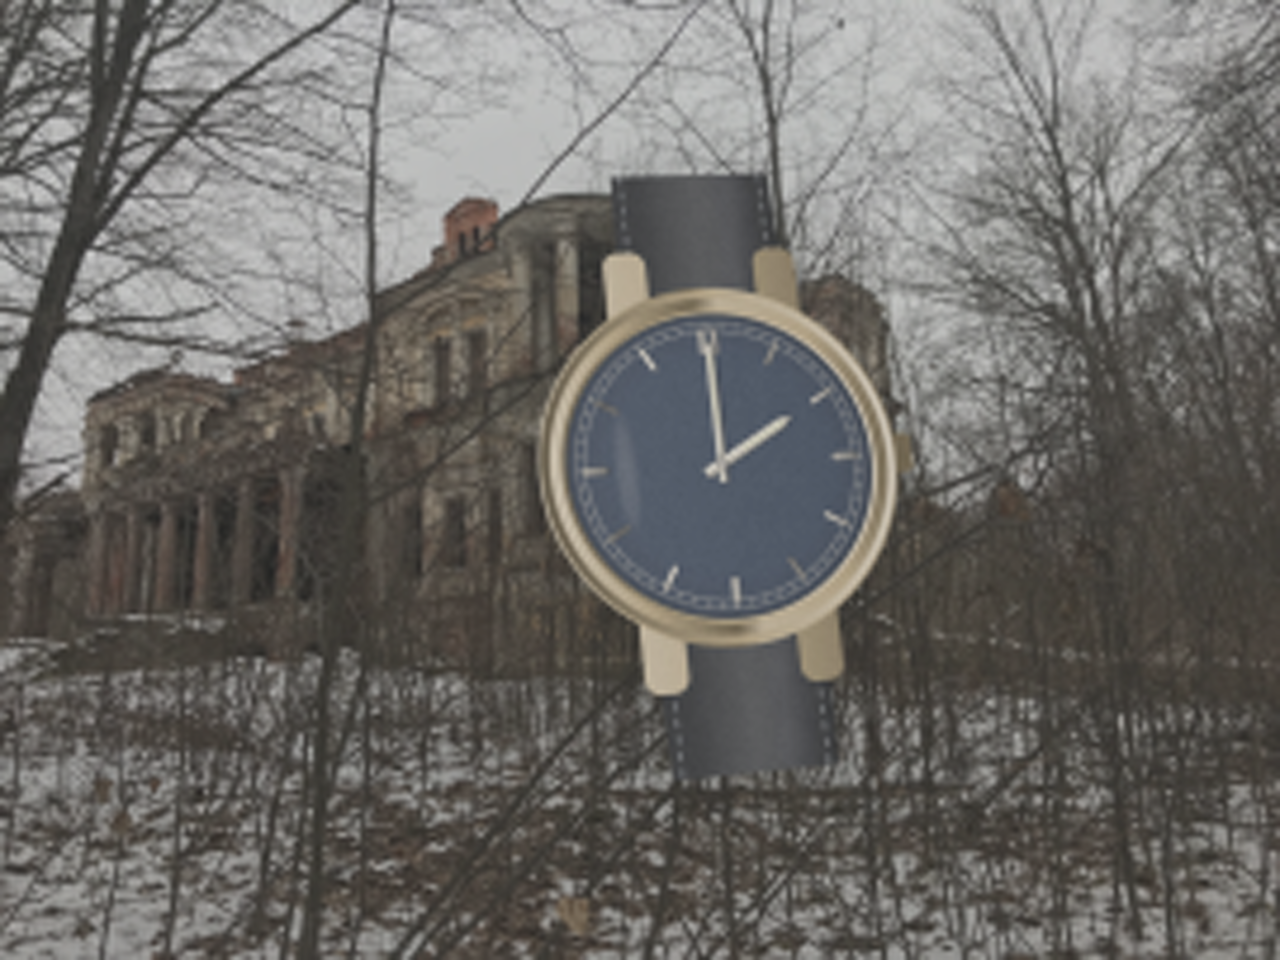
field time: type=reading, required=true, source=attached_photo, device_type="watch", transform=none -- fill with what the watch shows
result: 2:00
